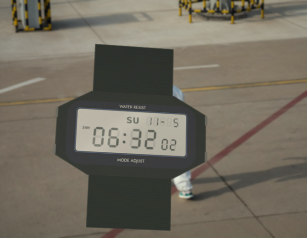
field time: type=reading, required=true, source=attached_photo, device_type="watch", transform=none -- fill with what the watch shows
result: 6:32:02
